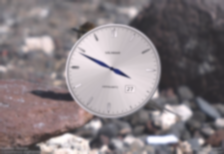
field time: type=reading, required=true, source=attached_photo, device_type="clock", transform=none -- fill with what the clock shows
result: 3:49
